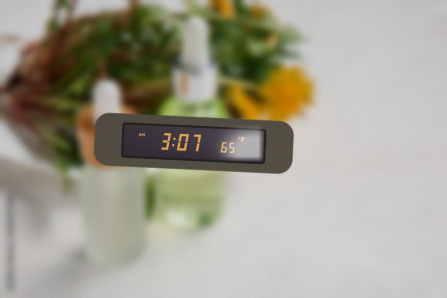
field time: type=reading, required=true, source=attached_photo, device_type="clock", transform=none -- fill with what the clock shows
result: 3:07
